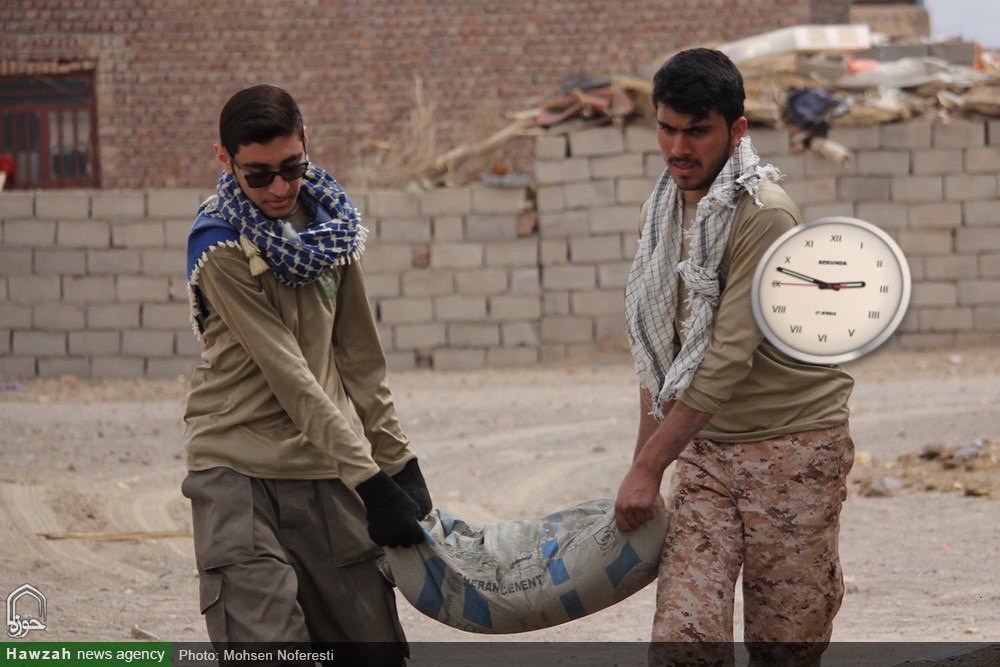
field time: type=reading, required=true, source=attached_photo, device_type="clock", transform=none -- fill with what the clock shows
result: 2:47:45
